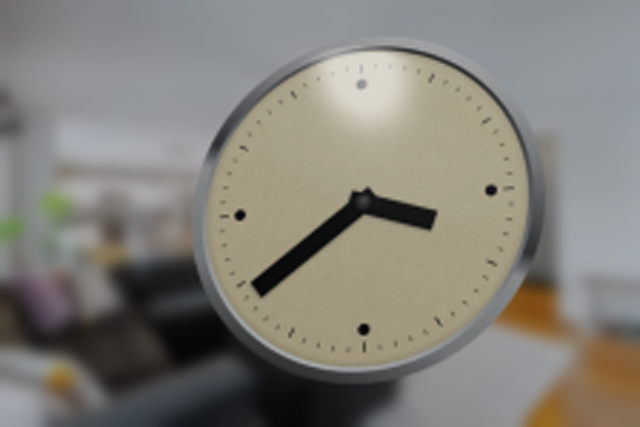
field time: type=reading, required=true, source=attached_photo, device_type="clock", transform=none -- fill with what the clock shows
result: 3:39
